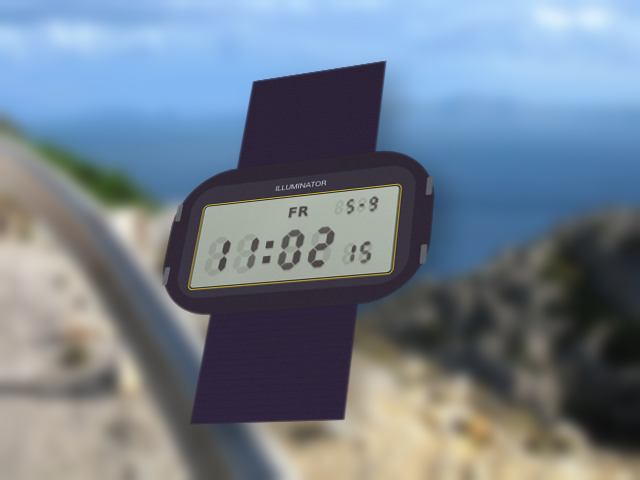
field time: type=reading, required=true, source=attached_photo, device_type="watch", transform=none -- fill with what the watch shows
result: 11:02:15
